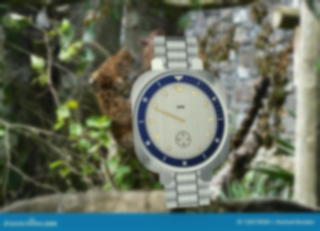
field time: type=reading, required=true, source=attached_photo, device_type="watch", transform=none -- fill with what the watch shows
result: 9:49
